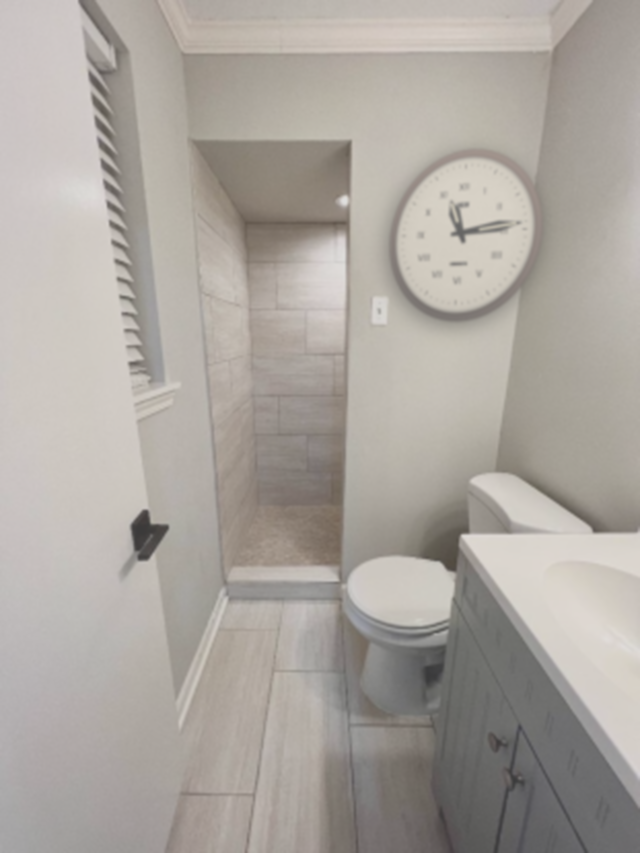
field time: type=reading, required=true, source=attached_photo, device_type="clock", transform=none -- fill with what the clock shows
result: 11:14
